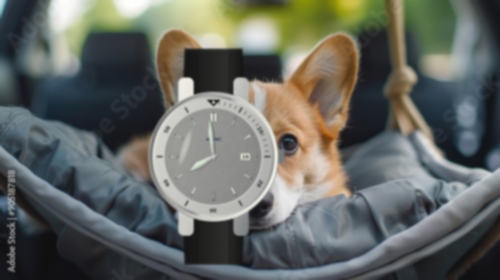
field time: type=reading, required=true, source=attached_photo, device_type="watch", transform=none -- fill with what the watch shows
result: 7:59
